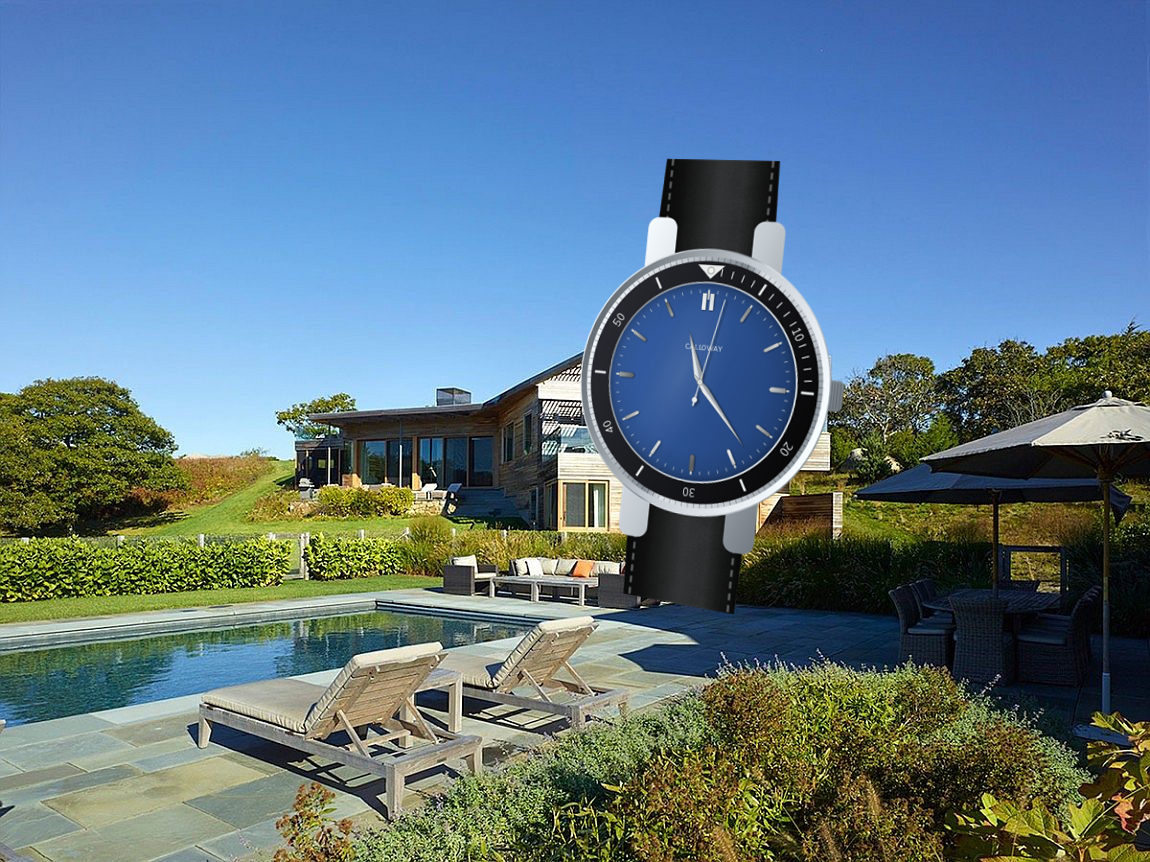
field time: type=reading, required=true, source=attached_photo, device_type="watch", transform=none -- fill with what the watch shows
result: 11:23:02
